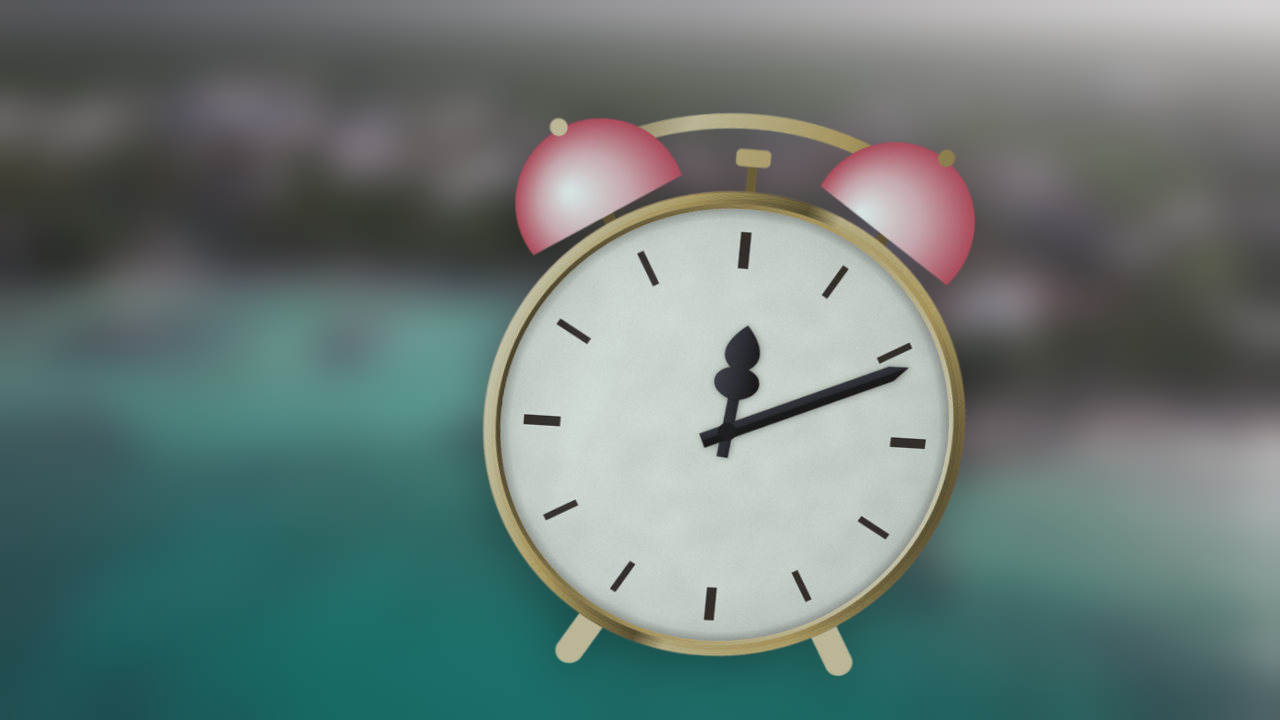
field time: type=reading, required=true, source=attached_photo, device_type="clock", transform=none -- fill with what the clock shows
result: 12:11
